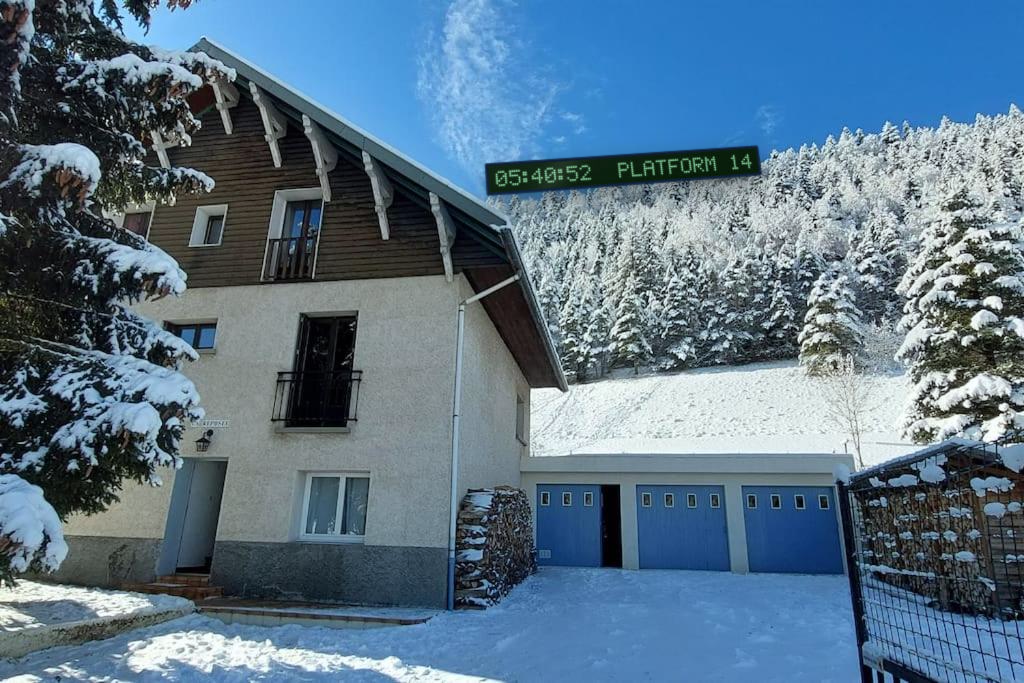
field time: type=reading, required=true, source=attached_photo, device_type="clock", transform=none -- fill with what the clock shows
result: 5:40:52
